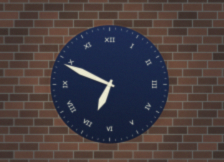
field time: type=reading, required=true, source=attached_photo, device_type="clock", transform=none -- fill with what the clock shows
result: 6:49
